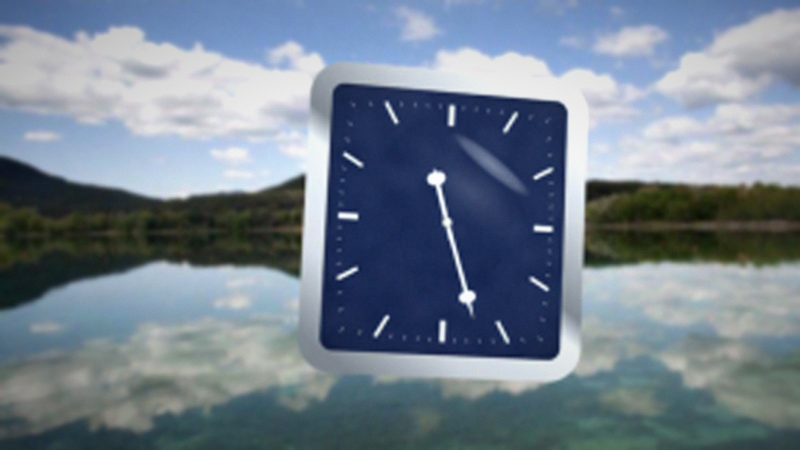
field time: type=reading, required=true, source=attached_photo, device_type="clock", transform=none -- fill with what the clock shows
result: 11:27
